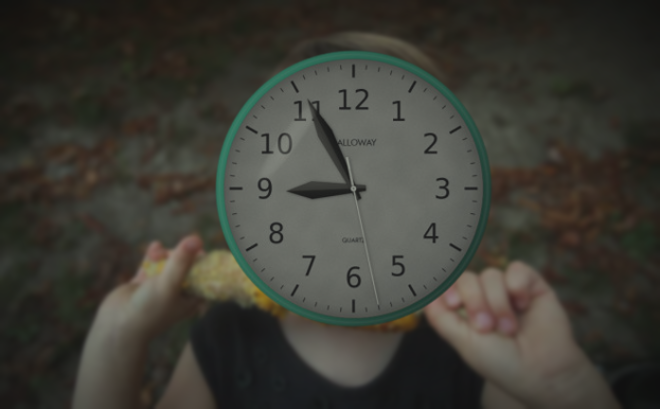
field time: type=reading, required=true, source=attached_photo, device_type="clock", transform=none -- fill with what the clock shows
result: 8:55:28
